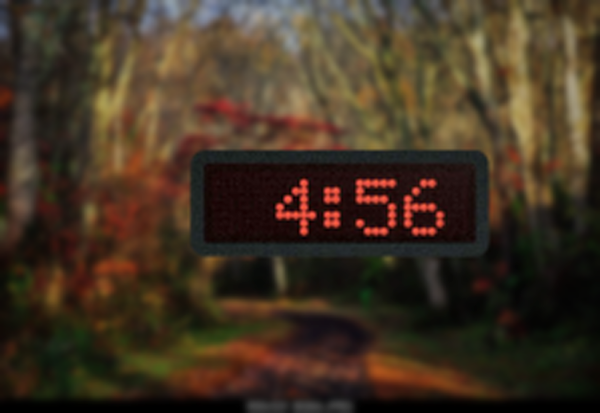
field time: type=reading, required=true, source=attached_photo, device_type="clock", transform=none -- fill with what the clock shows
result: 4:56
